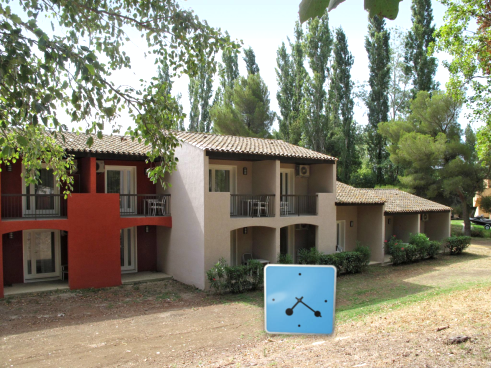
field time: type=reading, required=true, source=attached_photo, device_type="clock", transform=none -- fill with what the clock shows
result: 7:21
